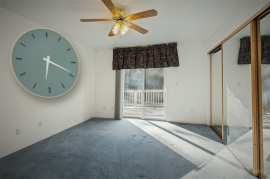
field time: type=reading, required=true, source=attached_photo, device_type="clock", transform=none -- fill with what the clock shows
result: 6:19
